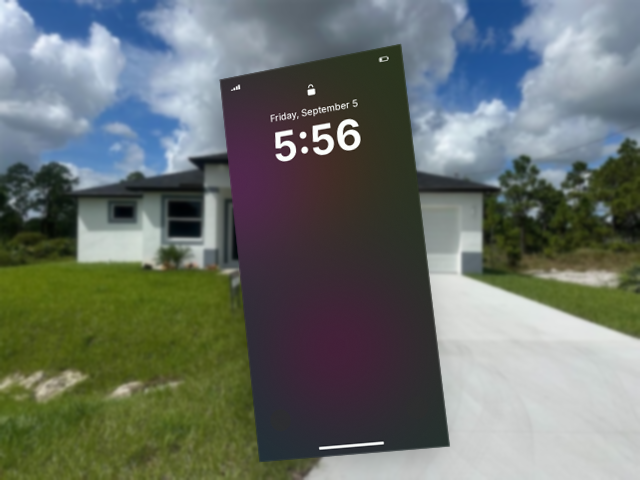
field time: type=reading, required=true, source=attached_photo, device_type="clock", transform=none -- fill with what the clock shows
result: 5:56
